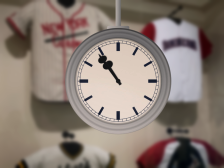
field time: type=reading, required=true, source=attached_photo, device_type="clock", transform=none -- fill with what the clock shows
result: 10:54
